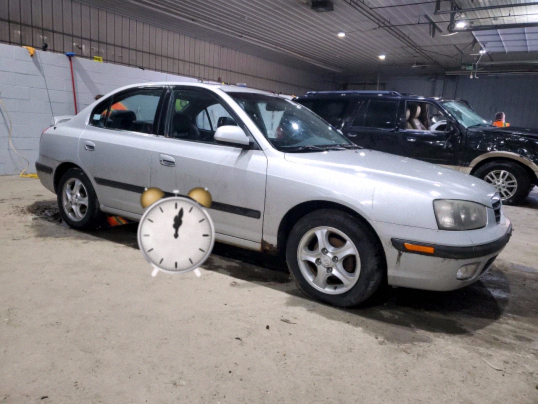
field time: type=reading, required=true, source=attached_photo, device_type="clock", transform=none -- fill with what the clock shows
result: 12:02
